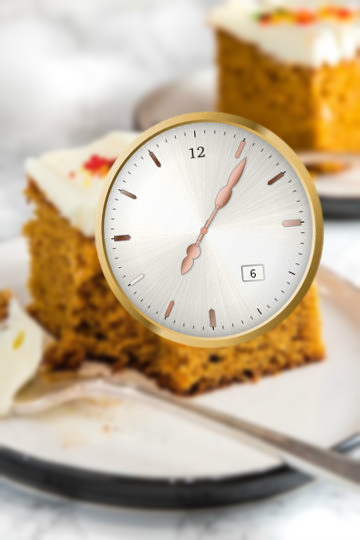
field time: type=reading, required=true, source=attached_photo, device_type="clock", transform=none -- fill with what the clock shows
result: 7:06
